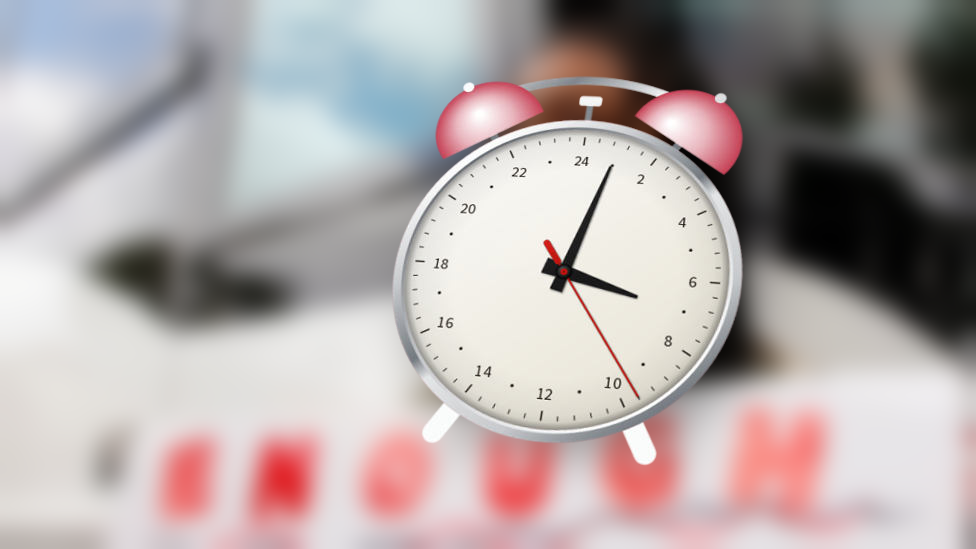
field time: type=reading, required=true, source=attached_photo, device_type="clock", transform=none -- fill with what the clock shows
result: 7:02:24
